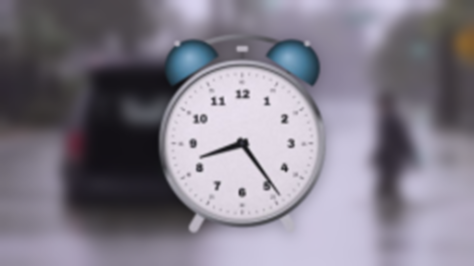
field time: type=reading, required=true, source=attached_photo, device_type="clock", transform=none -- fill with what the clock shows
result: 8:24
